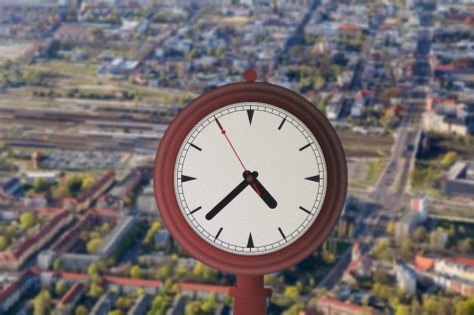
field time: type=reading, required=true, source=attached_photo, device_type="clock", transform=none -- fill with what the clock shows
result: 4:37:55
